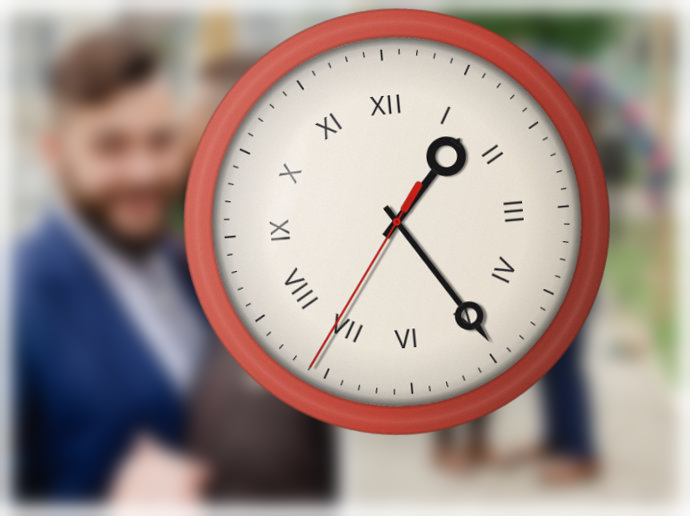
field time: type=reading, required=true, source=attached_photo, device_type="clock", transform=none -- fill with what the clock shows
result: 1:24:36
